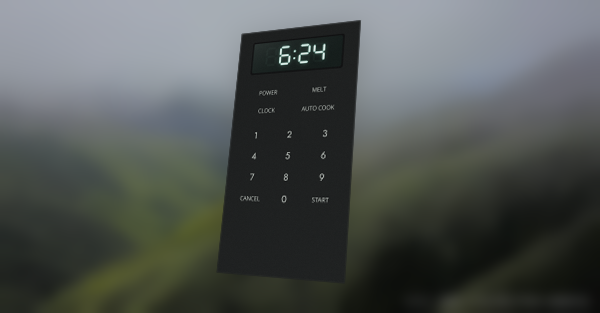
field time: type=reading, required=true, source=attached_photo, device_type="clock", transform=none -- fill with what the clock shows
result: 6:24
